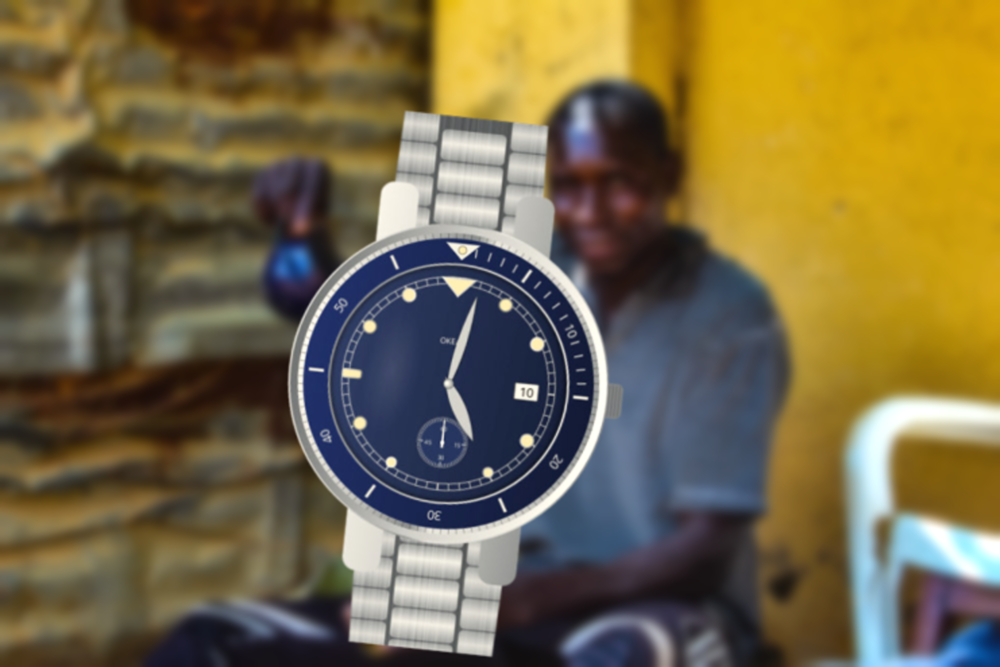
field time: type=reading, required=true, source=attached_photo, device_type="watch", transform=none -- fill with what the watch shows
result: 5:02
